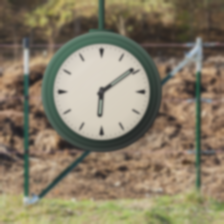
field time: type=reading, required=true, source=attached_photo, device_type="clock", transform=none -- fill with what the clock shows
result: 6:09
